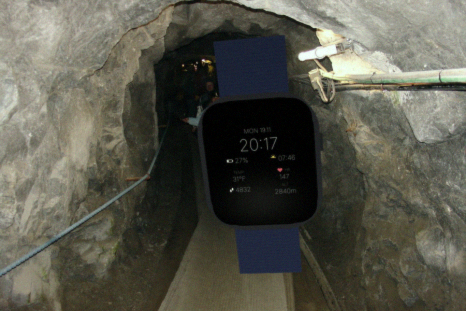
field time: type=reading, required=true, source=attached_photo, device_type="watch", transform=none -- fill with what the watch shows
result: 20:17
